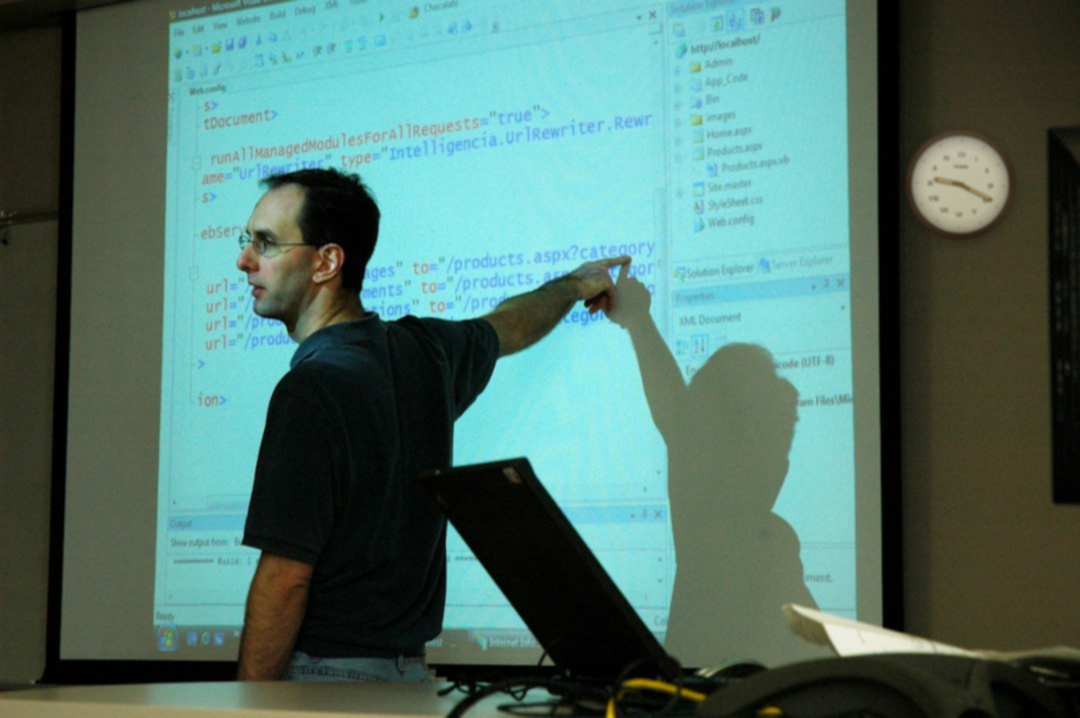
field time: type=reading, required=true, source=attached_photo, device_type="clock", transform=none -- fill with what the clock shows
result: 9:19
